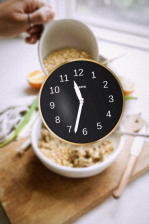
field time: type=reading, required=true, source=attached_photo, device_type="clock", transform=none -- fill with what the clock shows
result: 11:33
